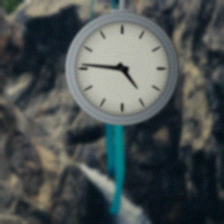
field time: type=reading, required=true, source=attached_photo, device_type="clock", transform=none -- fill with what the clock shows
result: 4:46
